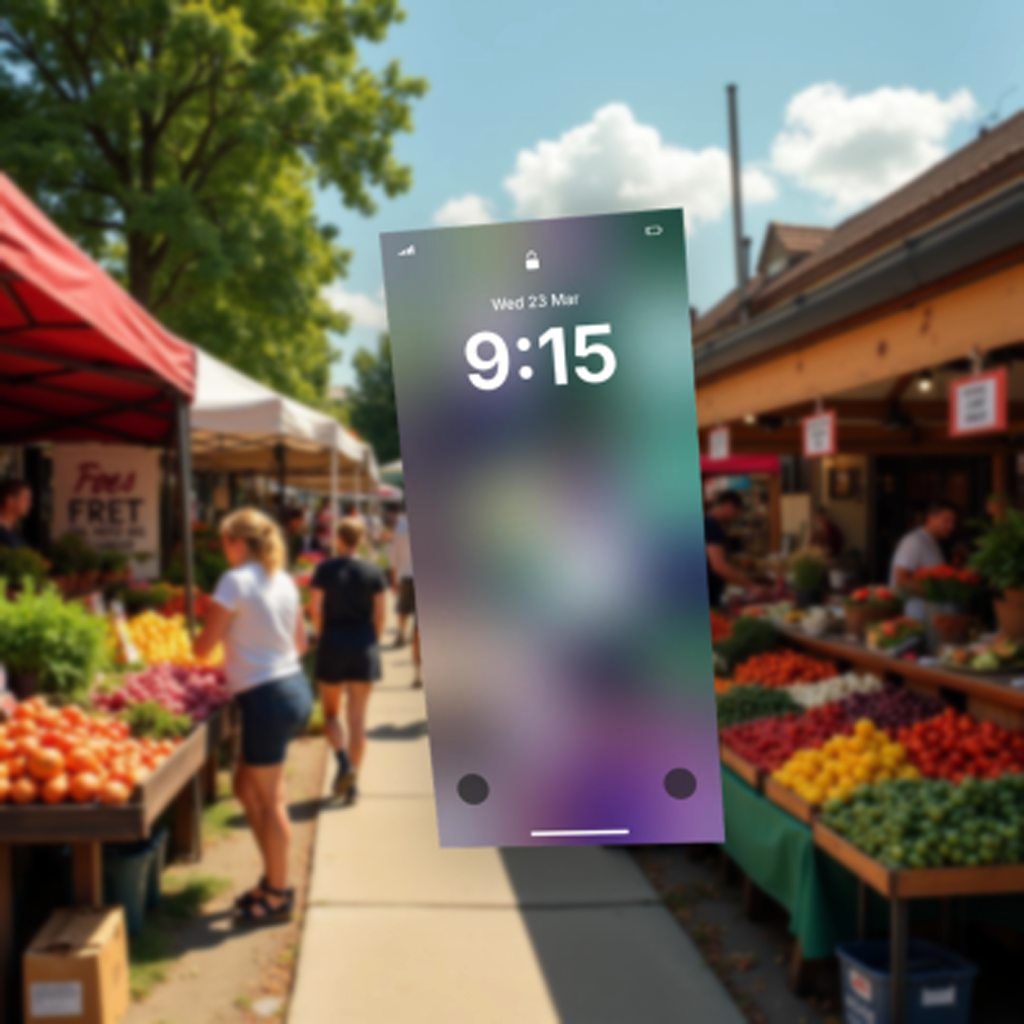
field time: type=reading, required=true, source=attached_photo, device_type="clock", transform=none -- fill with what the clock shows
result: 9:15
